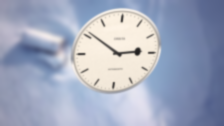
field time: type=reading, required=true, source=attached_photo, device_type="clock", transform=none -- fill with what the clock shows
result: 2:51
